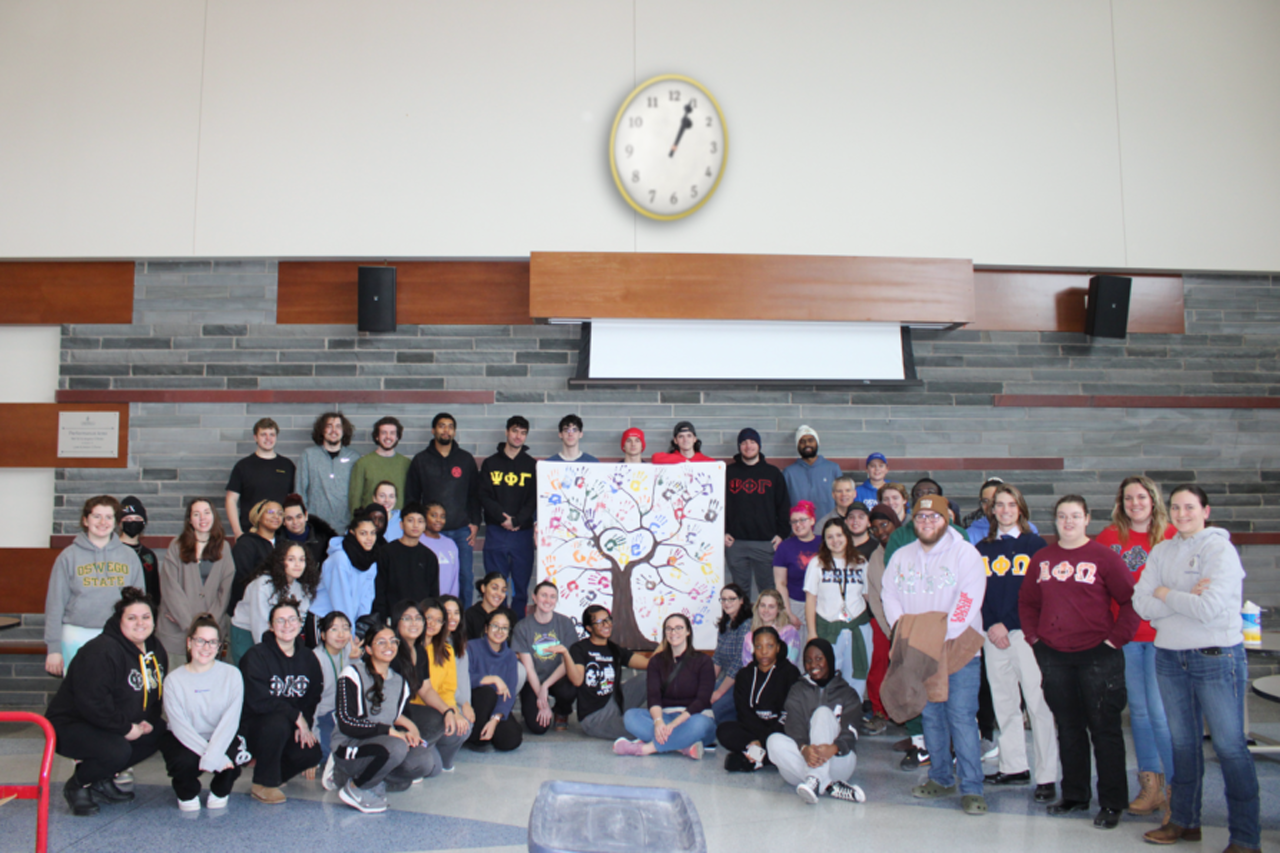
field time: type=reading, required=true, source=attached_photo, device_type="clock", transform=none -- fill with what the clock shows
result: 1:04
